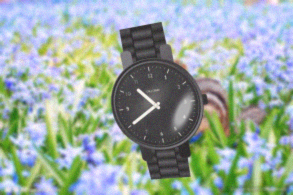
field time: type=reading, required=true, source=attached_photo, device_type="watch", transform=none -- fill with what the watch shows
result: 10:40
